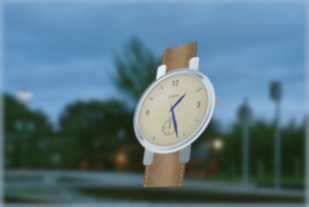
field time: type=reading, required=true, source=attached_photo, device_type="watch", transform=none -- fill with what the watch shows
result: 1:27
